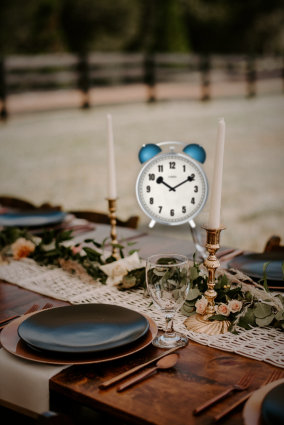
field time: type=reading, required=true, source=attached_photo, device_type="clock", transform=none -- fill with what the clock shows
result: 10:10
